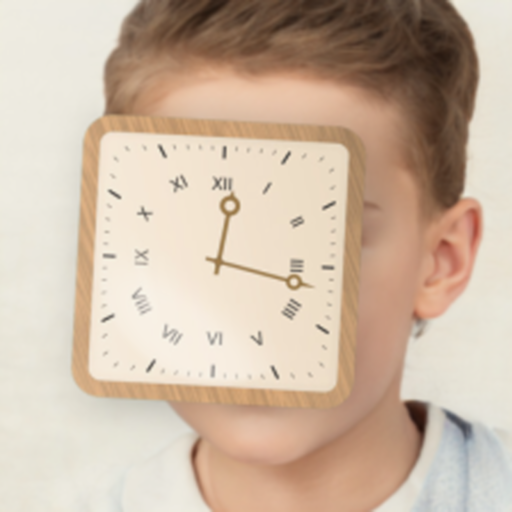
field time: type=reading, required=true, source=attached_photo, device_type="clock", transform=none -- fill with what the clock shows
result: 12:17
